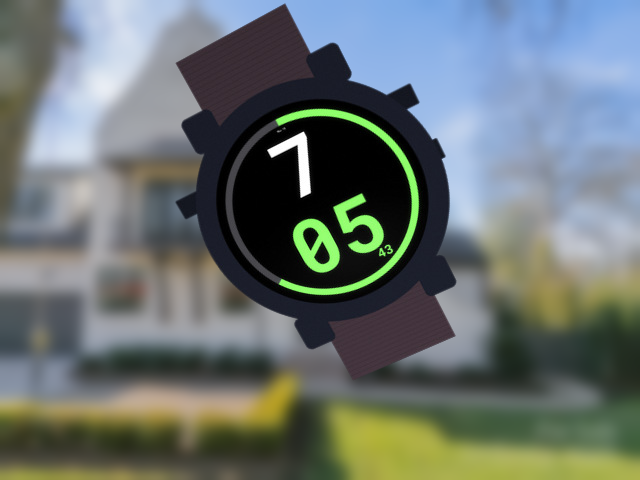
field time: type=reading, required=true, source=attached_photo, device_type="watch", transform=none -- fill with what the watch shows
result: 7:05:43
